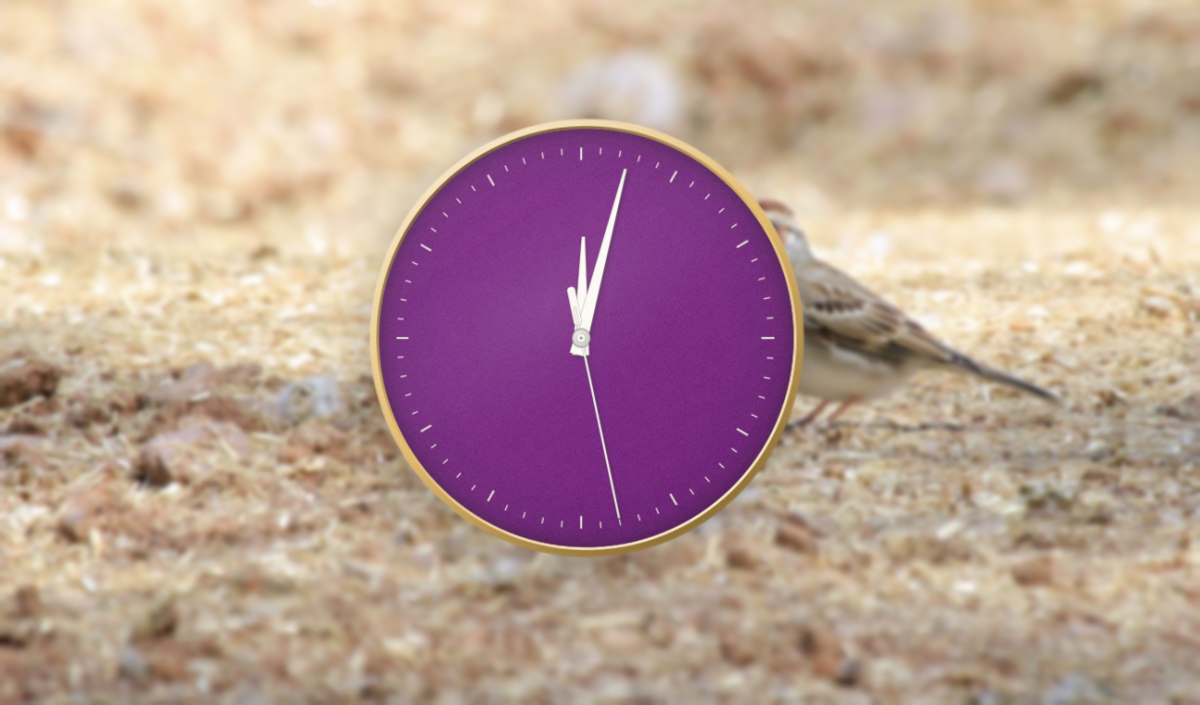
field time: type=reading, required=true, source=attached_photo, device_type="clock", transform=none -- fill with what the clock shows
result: 12:02:28
